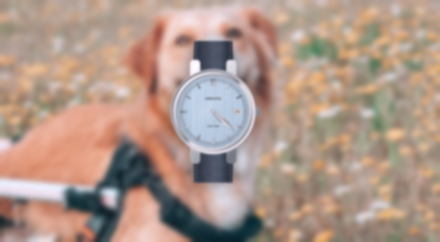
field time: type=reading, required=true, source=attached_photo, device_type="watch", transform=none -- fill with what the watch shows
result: 4:22
